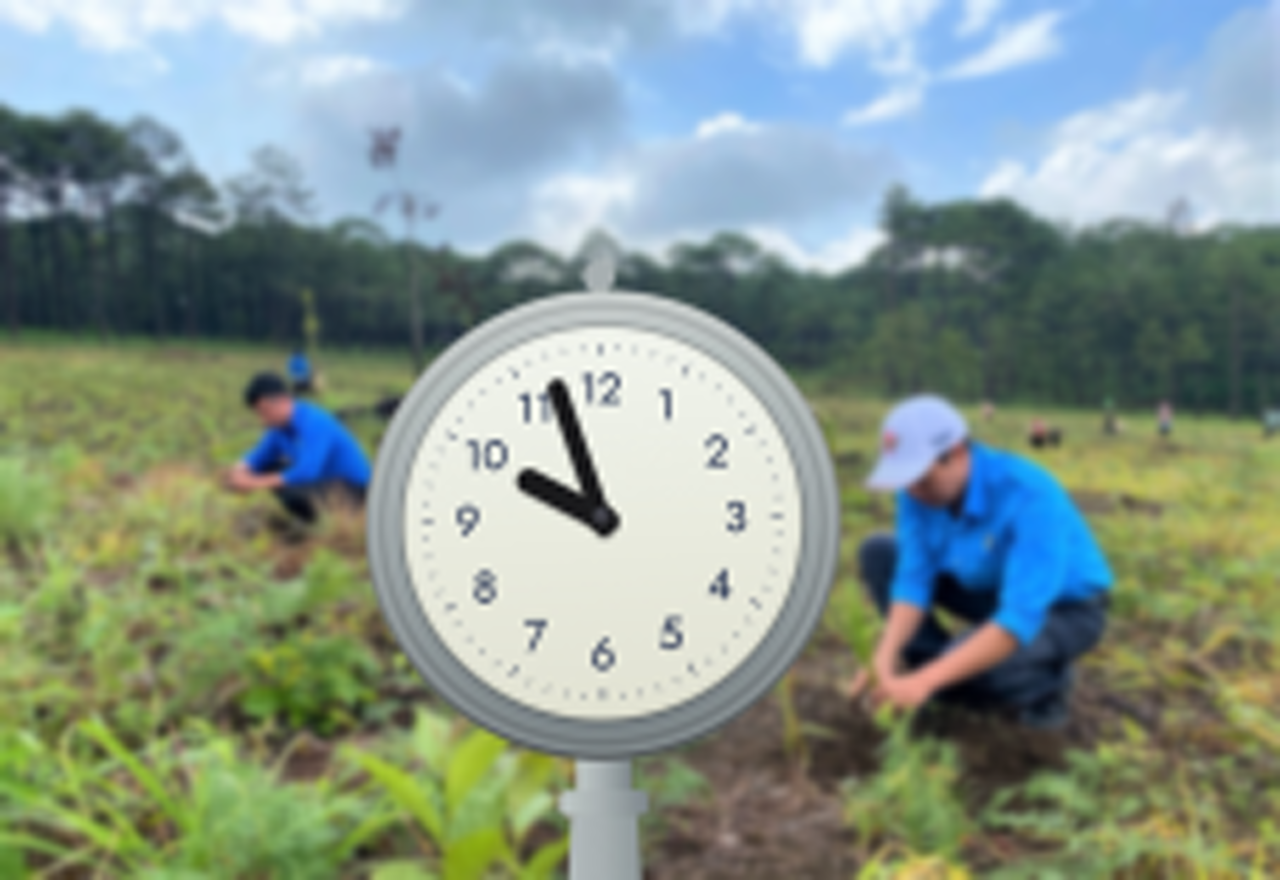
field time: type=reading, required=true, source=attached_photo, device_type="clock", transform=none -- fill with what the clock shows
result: 9:57
